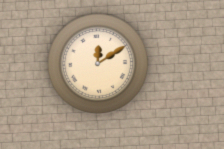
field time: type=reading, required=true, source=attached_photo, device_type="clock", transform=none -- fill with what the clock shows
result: 12:10
